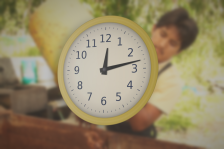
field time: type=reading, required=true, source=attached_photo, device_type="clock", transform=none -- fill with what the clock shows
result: 12:13
